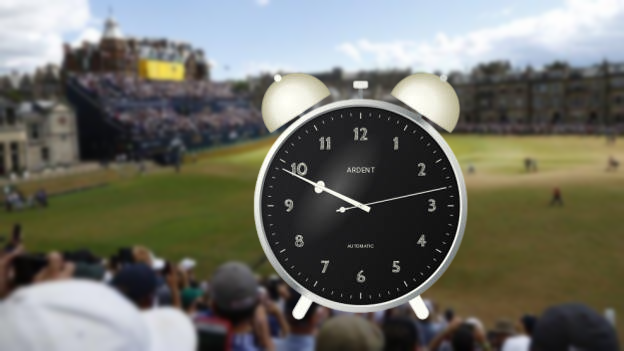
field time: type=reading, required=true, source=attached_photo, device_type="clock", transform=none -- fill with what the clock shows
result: 9:49:13
